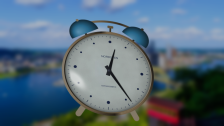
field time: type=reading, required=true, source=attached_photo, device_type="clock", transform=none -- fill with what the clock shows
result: 12:24
